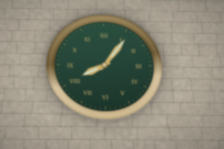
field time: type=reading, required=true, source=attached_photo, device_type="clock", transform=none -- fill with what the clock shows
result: 8:06
